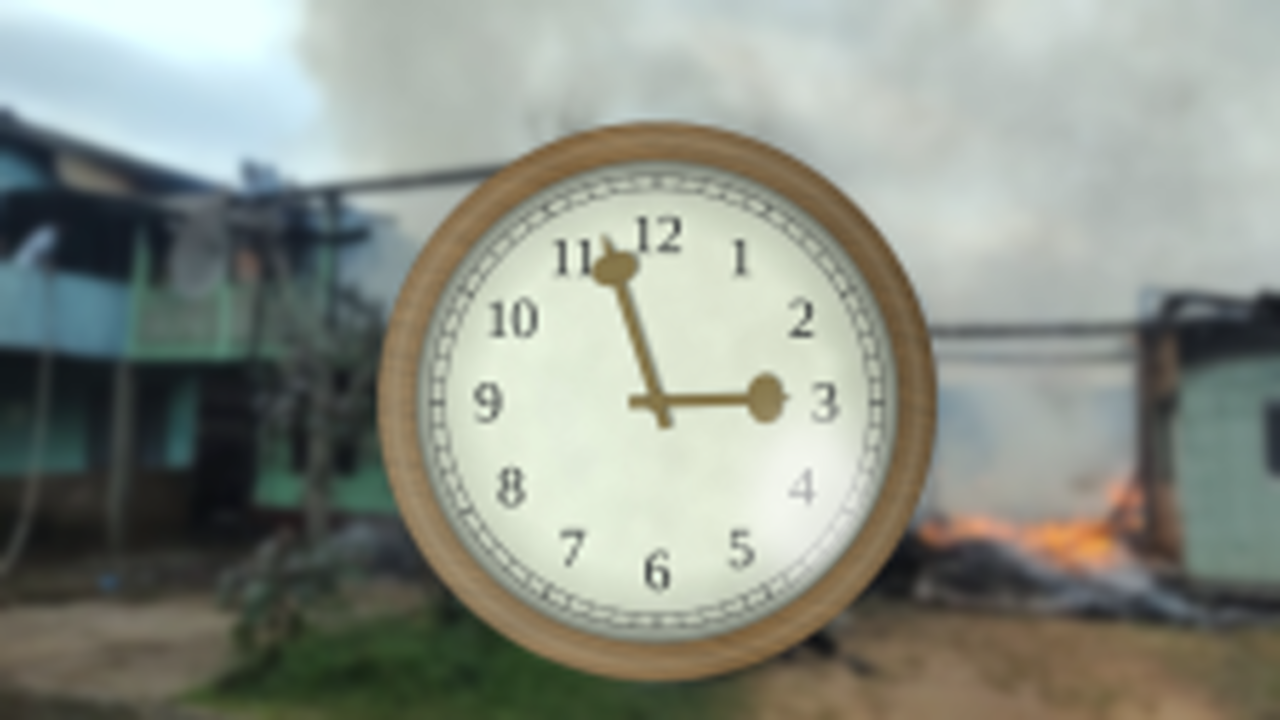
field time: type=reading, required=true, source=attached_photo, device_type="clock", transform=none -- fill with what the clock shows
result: 2:57
